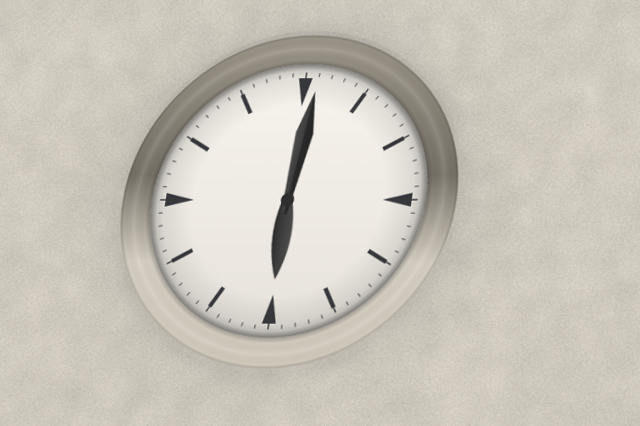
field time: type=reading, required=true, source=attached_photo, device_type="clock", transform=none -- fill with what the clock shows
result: 6:01
